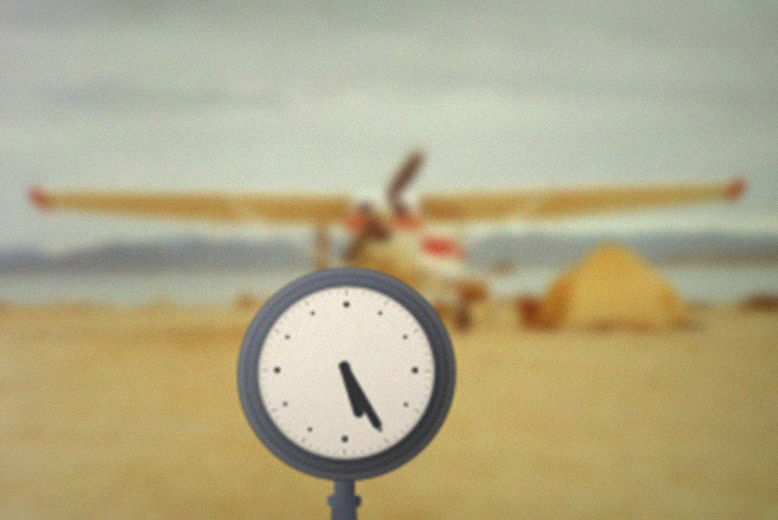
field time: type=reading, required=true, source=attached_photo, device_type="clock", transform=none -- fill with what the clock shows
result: 5:25
